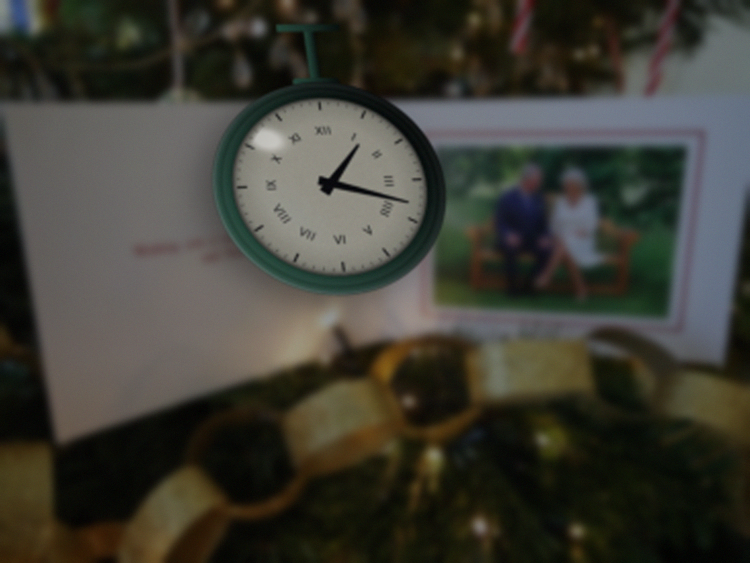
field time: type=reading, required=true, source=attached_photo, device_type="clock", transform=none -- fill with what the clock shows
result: 1:18
